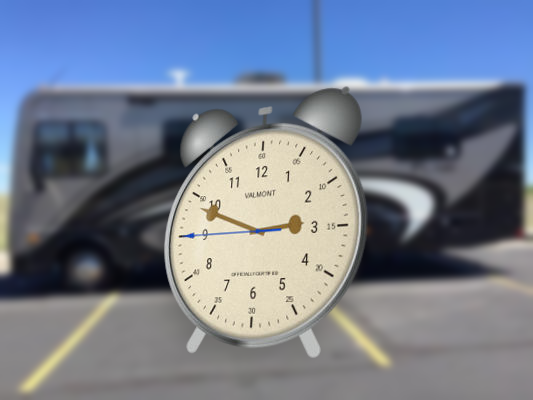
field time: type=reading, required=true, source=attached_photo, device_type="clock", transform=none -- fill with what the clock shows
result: 2:48:45
